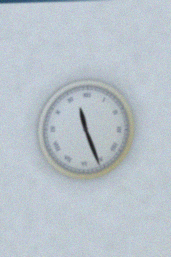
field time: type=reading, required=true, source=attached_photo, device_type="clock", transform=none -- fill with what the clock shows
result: 11:26
